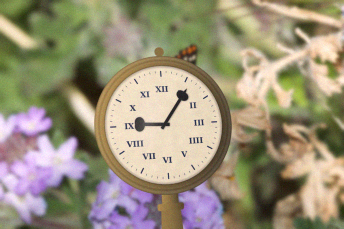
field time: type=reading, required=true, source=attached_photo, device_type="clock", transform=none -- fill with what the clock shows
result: 9:06
